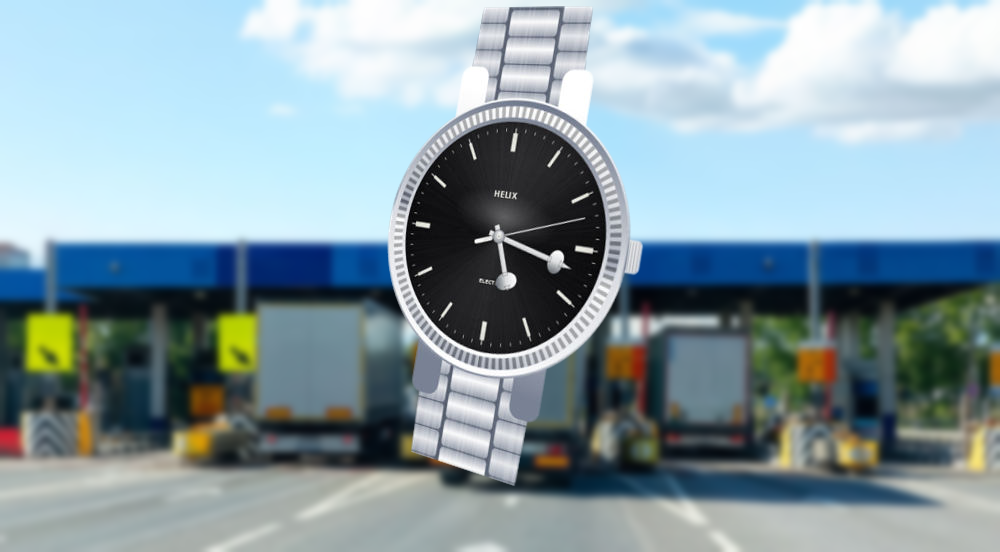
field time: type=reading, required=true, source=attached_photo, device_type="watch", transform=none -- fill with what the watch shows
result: 5:17:12
